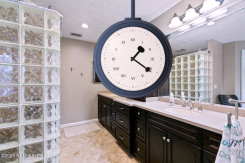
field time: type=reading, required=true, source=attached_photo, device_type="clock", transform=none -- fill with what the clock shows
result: 1:21
